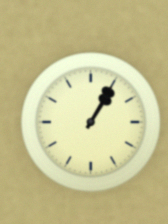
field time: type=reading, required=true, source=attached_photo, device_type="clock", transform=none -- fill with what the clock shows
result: 1:05
